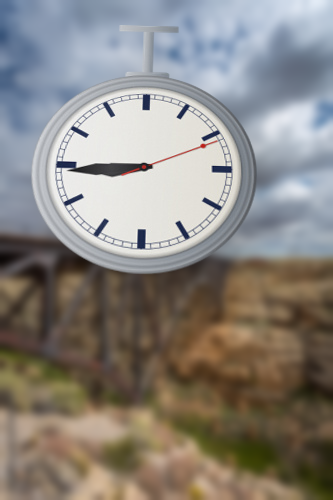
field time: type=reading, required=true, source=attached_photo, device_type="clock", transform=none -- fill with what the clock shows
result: 8:44:11
